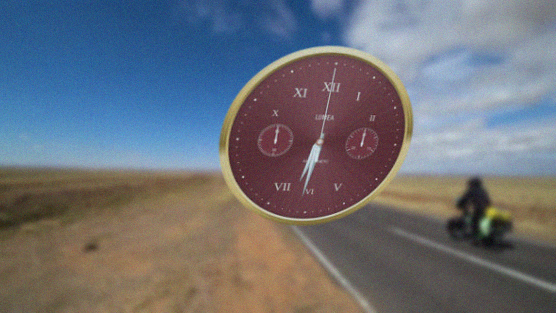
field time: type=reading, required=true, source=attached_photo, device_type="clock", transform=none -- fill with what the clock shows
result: 6:31
